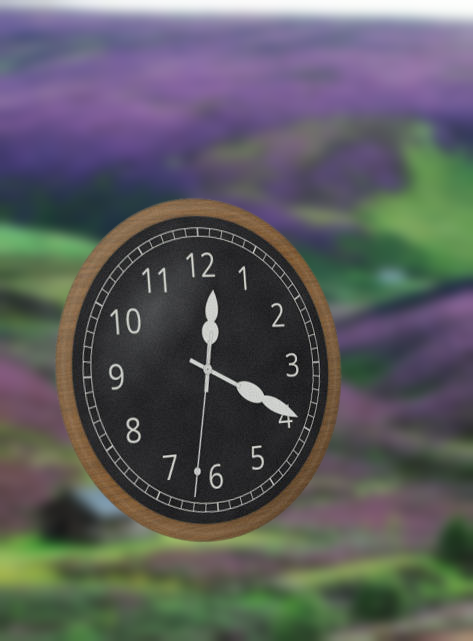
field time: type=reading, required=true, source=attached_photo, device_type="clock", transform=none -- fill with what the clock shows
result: 12:19:32
